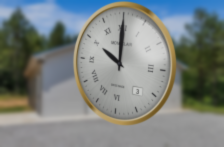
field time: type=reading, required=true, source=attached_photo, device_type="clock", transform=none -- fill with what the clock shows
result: 10:00
